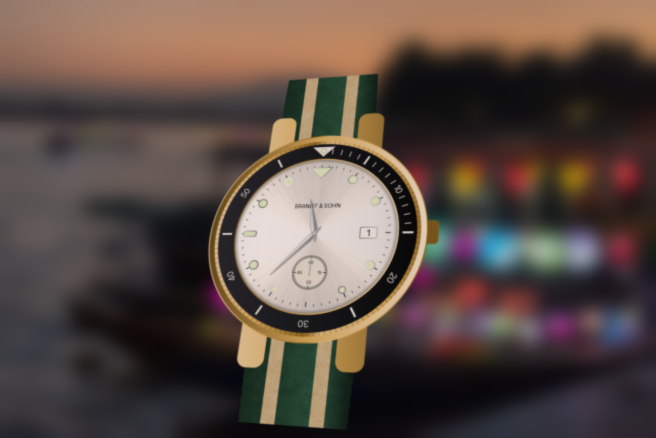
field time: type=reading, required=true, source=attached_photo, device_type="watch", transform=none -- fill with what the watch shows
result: 11:37
